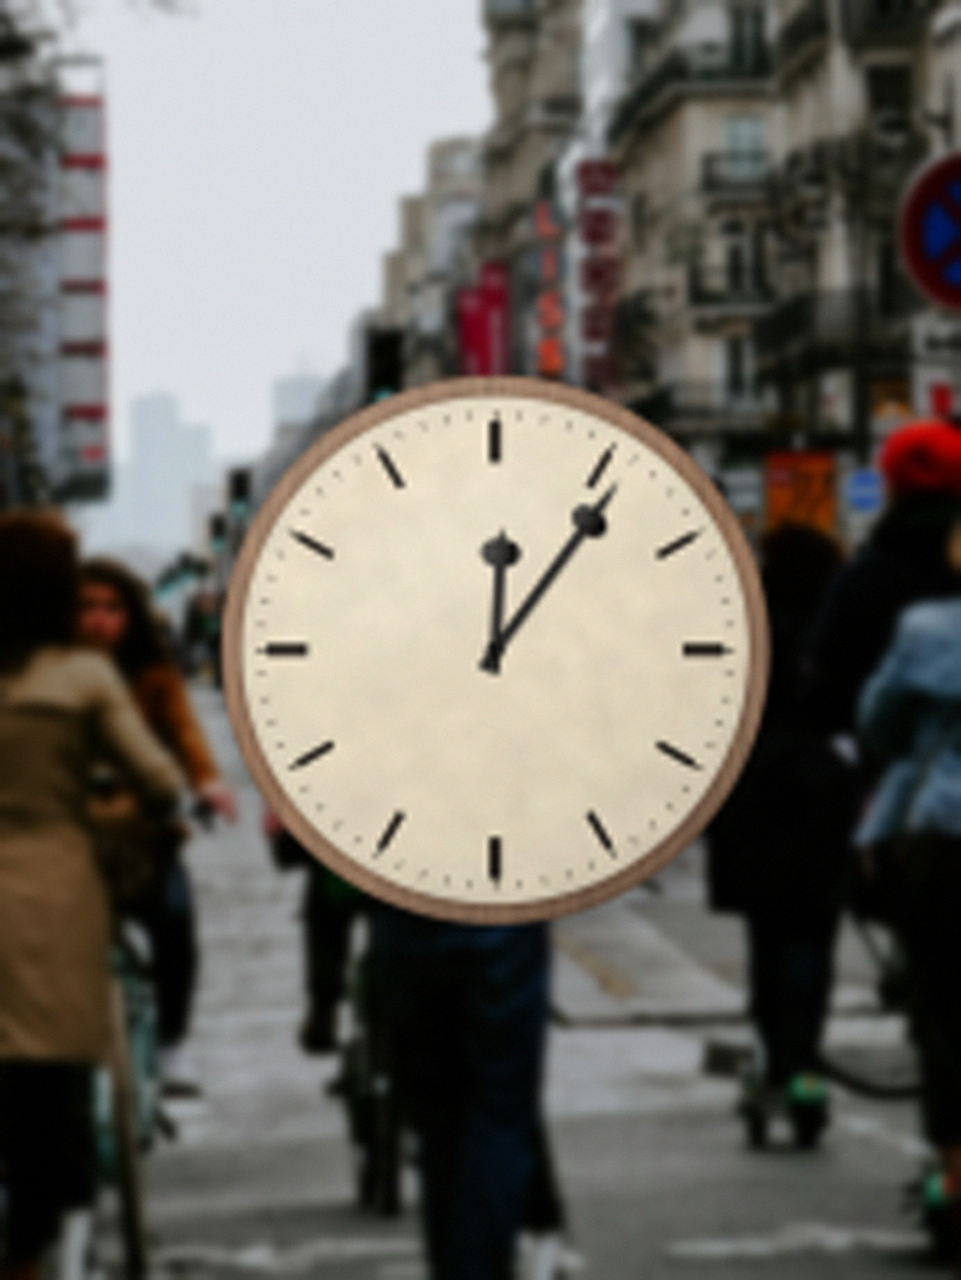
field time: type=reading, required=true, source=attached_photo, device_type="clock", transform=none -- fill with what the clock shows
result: 12:06
